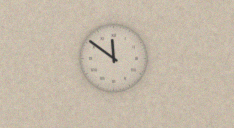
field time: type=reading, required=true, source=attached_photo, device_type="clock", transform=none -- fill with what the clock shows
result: 11:51
